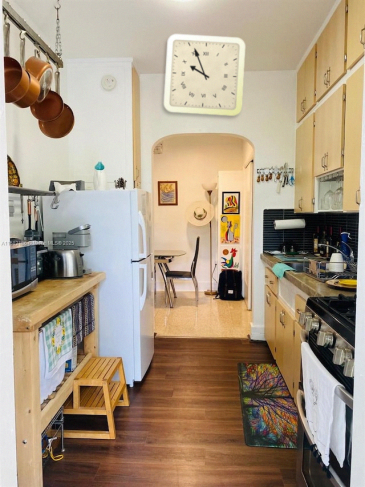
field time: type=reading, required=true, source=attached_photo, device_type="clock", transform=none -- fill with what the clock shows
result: 9:56
